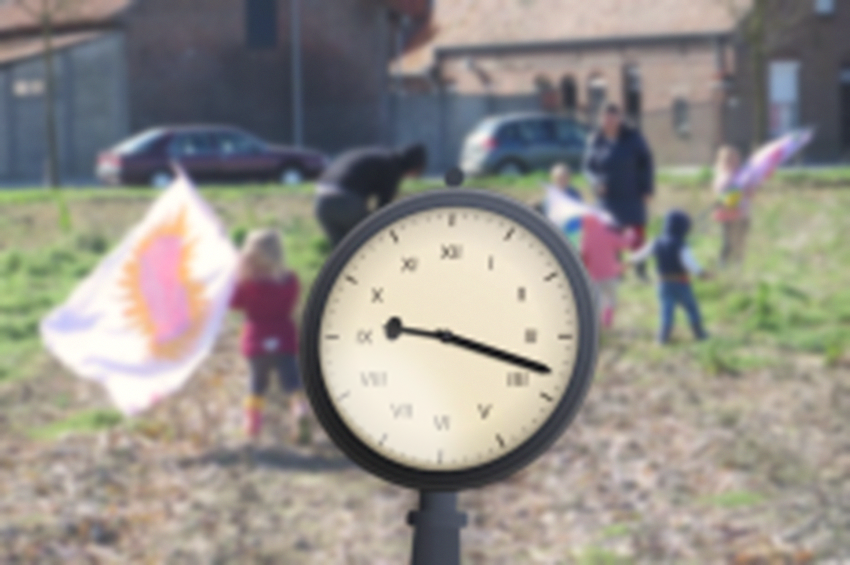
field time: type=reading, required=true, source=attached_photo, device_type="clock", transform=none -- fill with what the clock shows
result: 9:18
